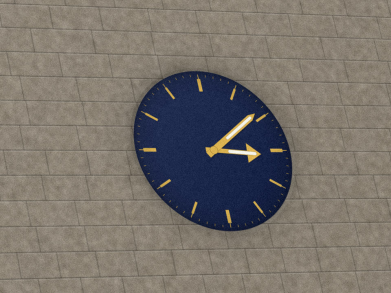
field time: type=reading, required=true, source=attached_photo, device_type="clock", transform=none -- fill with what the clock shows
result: 3:09
